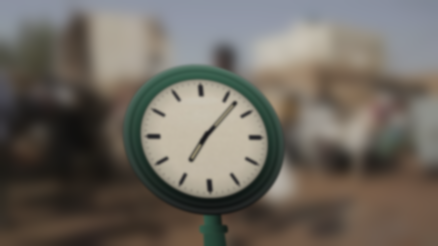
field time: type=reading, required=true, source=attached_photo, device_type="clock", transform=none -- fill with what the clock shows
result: 7:07
